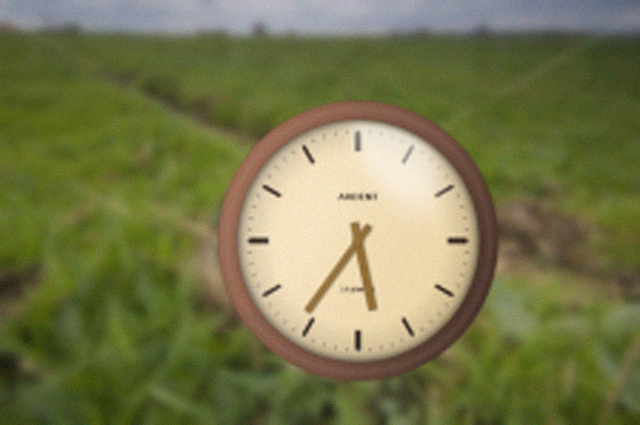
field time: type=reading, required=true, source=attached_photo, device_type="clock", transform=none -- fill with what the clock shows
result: 5:36
